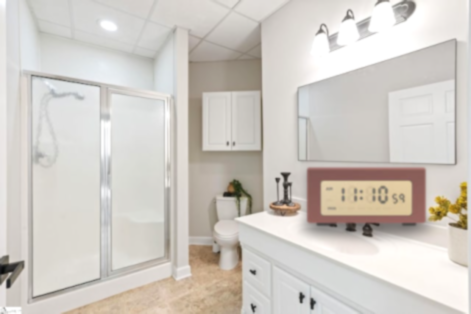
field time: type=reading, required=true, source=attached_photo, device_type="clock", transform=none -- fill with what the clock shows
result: 11:10
